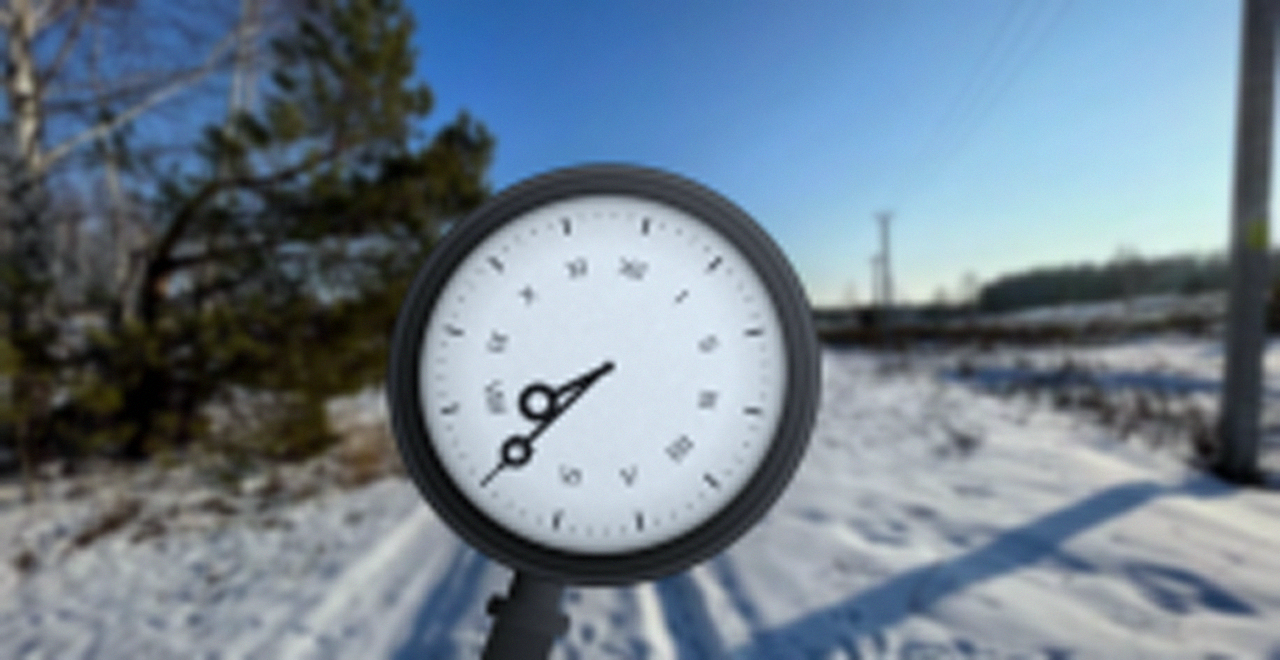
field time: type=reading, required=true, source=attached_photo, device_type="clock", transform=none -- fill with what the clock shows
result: 7:35
